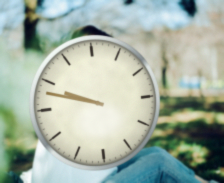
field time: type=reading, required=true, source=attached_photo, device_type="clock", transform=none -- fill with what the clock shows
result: 9:48
